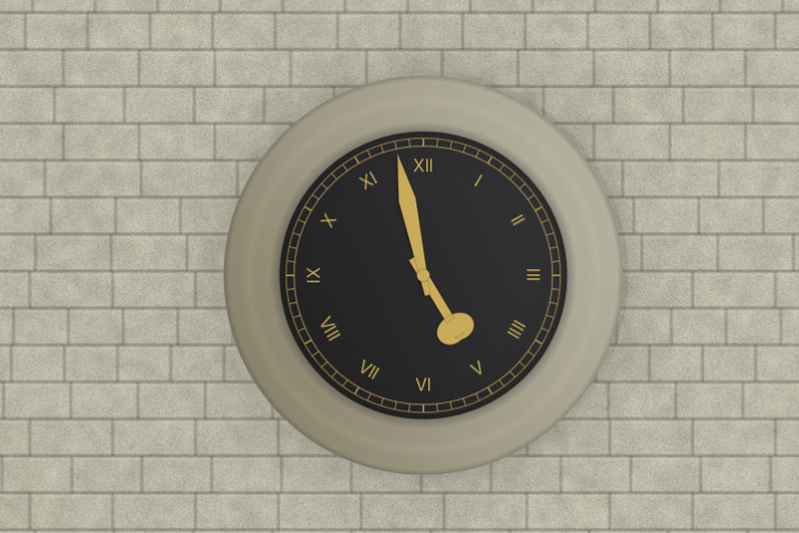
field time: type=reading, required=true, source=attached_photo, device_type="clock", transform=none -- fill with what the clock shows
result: 4:58
